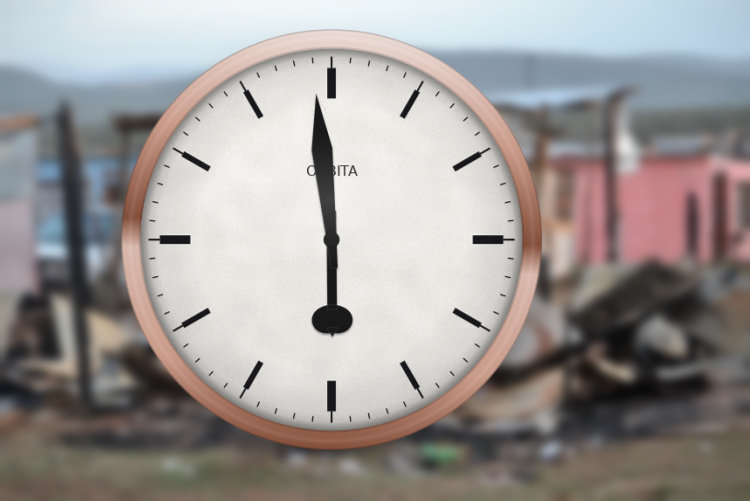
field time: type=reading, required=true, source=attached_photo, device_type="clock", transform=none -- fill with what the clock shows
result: 5:59
